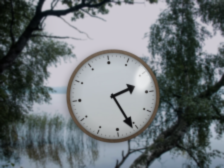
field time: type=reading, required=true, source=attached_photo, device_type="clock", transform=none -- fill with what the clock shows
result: 2:26
